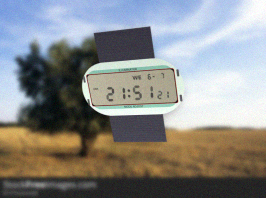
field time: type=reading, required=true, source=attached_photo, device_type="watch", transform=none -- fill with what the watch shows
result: 21:51:21
